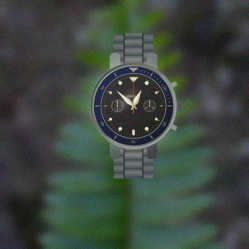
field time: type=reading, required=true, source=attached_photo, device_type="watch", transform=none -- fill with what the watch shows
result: 12:52
